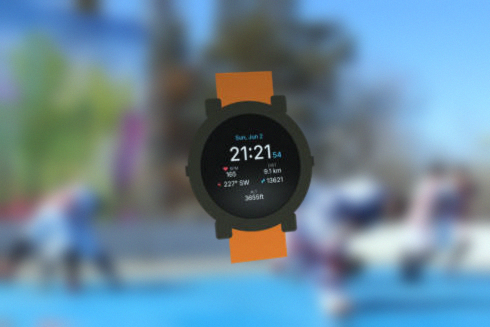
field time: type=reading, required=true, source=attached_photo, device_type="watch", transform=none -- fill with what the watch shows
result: 21:21
